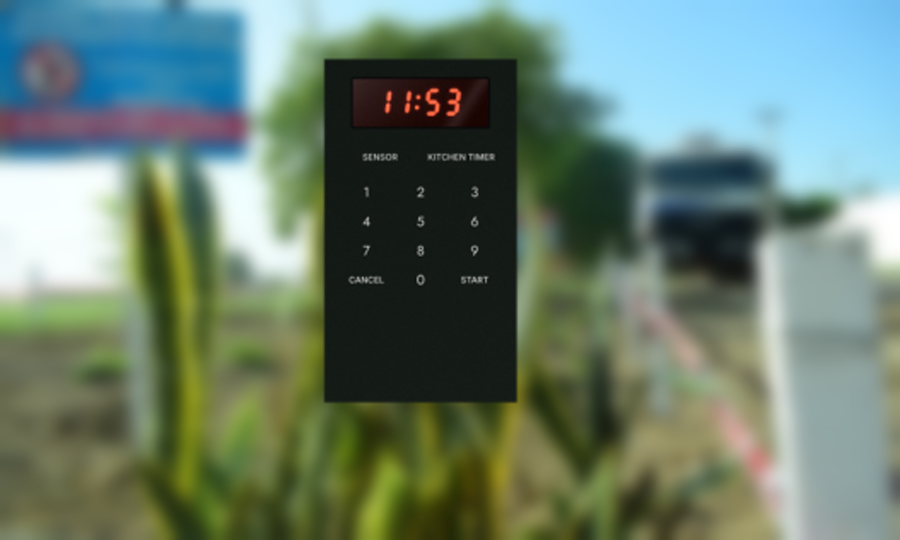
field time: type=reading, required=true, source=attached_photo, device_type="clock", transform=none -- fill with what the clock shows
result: 11:53
